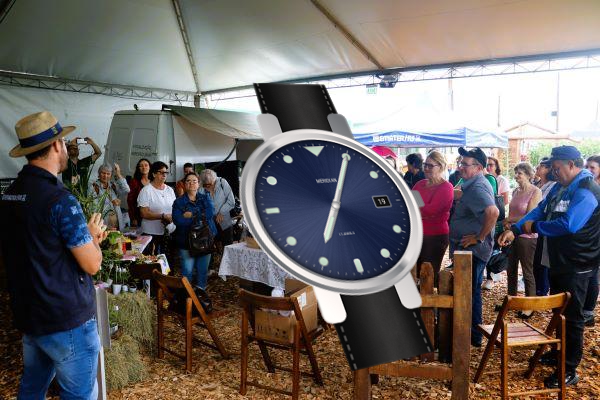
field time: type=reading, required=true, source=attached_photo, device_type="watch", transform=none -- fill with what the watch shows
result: 7:05
